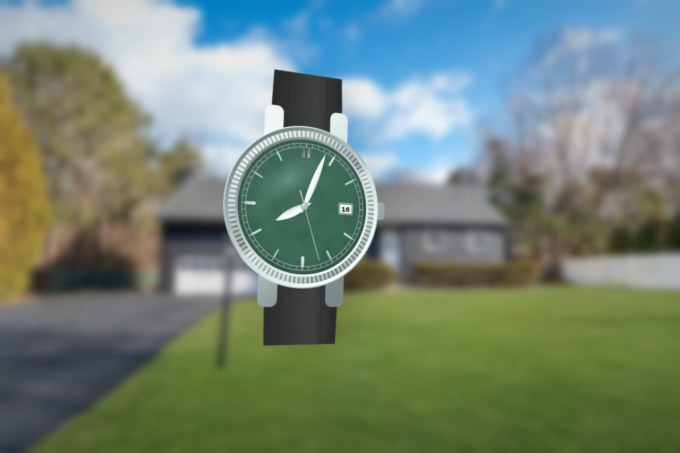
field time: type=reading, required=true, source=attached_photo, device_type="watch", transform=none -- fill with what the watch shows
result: 8:03:27
